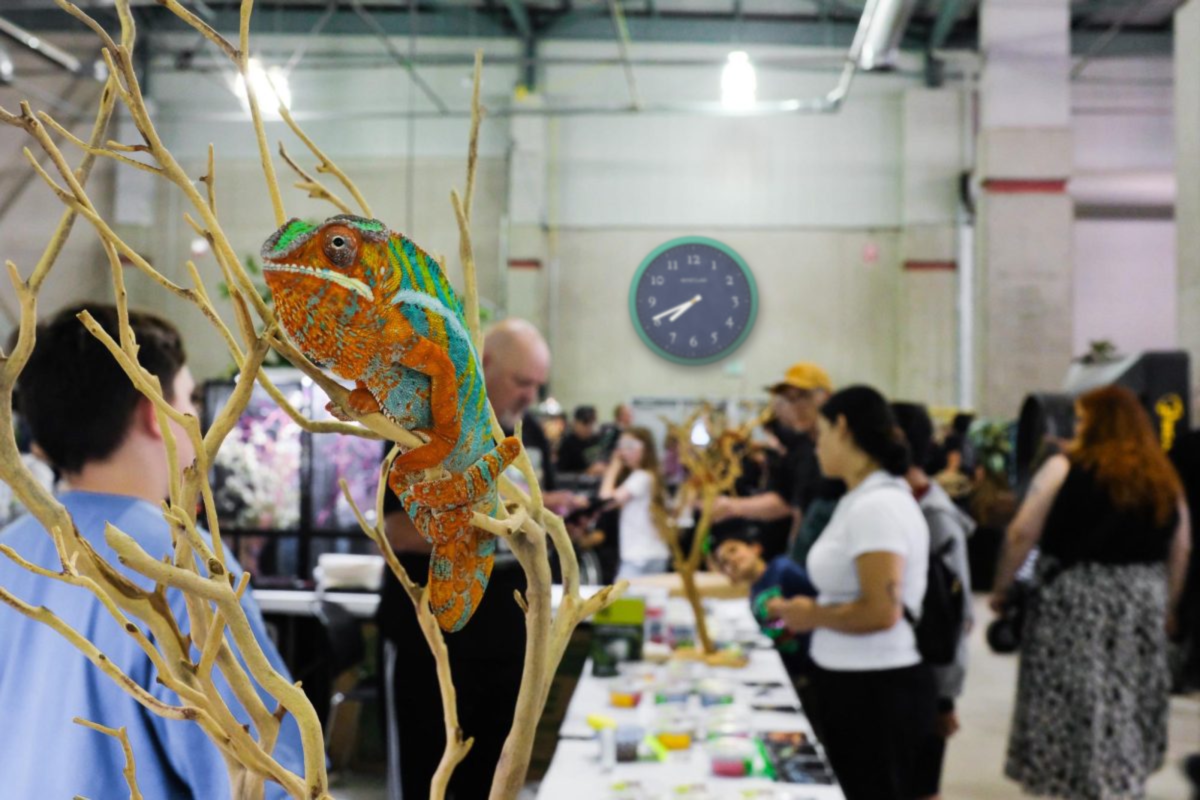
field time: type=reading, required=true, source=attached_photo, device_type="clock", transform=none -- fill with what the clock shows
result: 7:41
